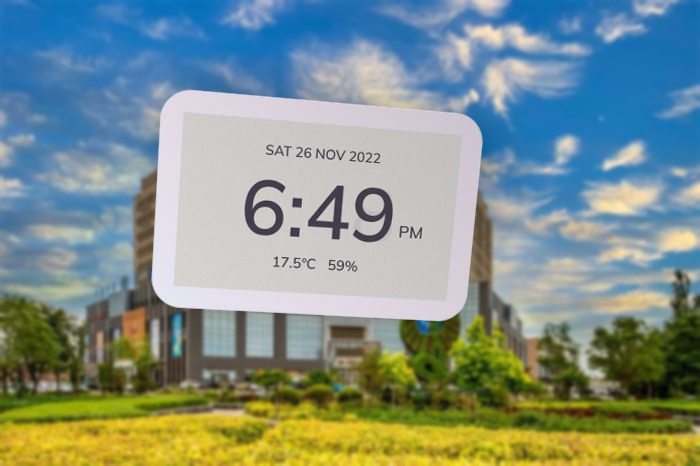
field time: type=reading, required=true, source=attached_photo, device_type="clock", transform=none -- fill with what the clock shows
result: 6:49
